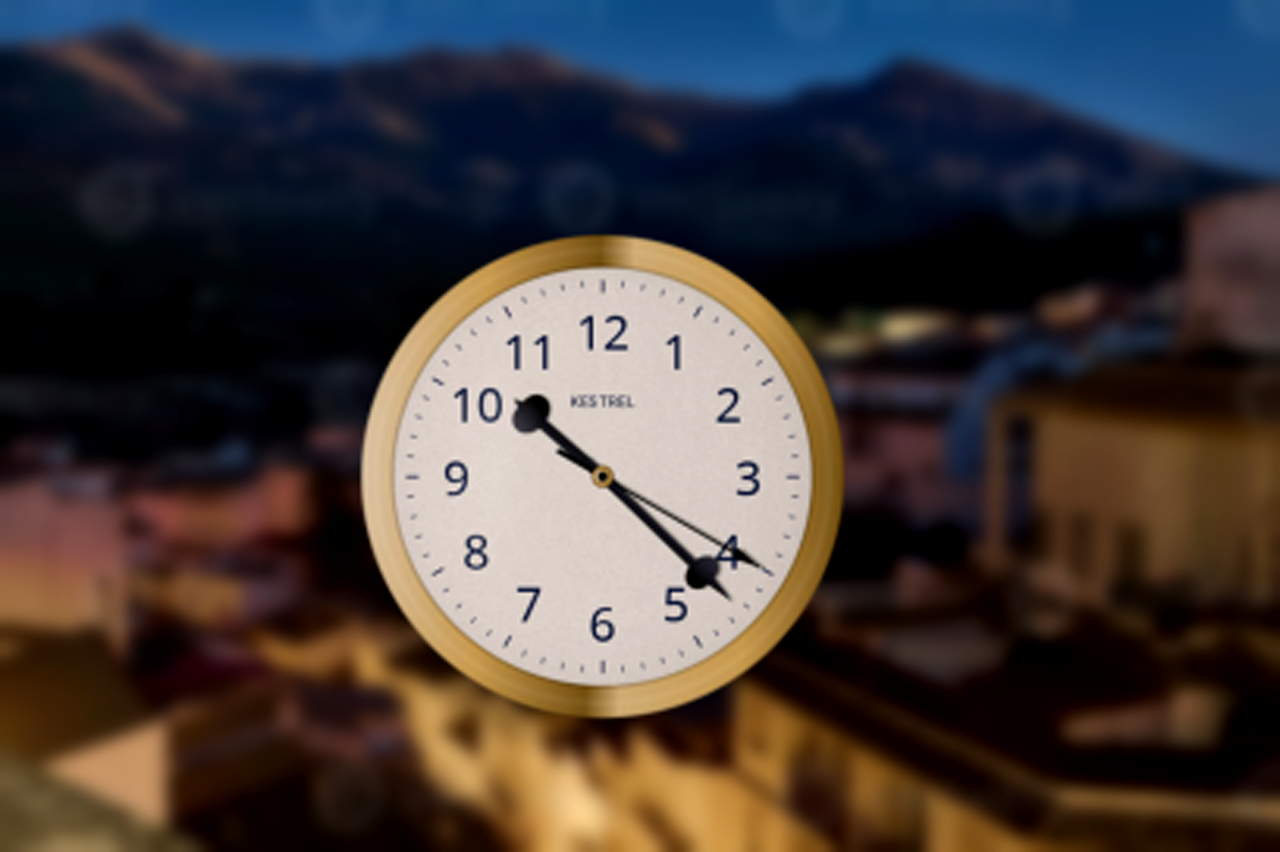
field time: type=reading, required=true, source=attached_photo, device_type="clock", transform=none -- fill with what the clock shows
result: 10:22:20
